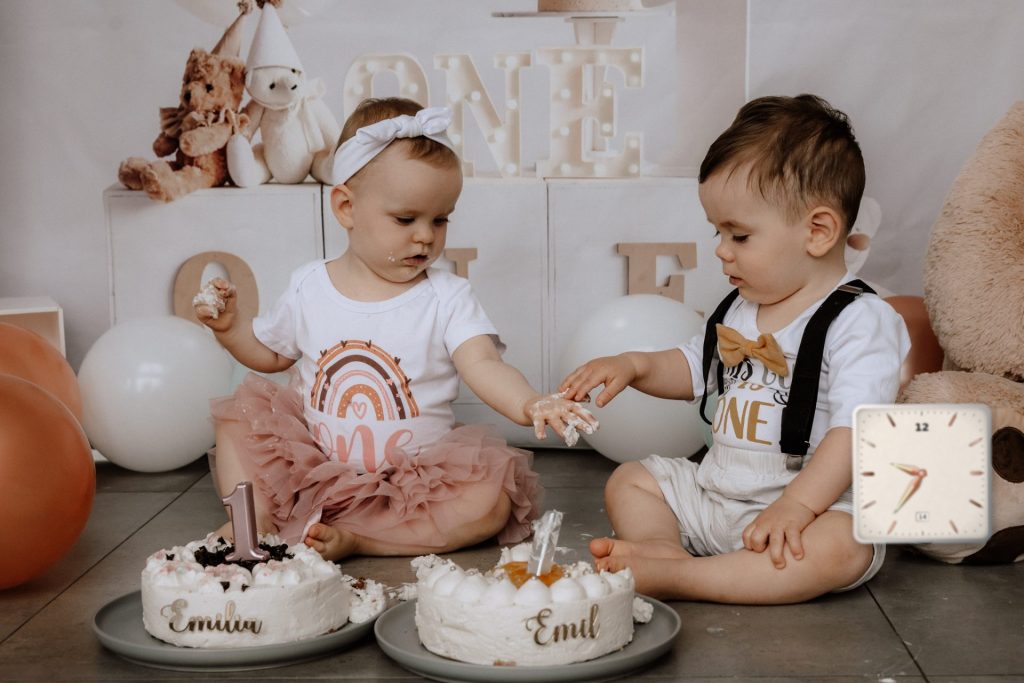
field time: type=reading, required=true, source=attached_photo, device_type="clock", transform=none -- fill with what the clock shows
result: 9:36
